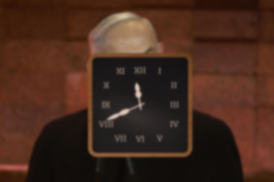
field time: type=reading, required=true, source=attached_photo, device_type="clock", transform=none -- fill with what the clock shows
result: 11:41
